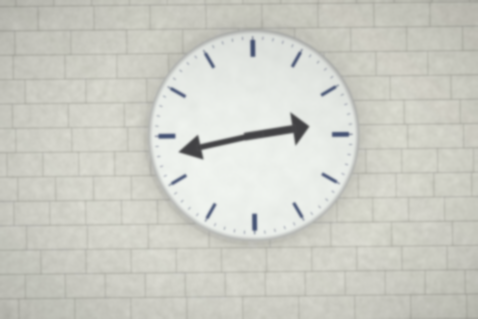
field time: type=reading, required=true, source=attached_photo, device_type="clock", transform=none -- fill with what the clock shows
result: 2:43
